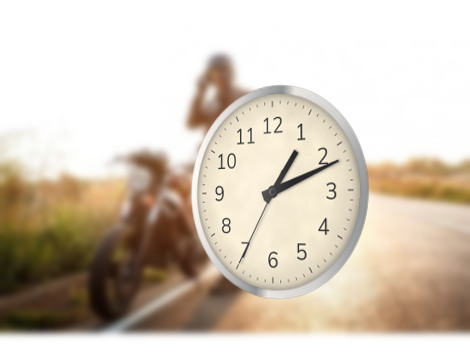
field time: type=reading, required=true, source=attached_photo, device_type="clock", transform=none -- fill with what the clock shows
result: 1:11:35
